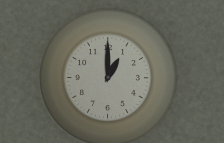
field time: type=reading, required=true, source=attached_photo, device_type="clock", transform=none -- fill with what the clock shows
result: 1:00
